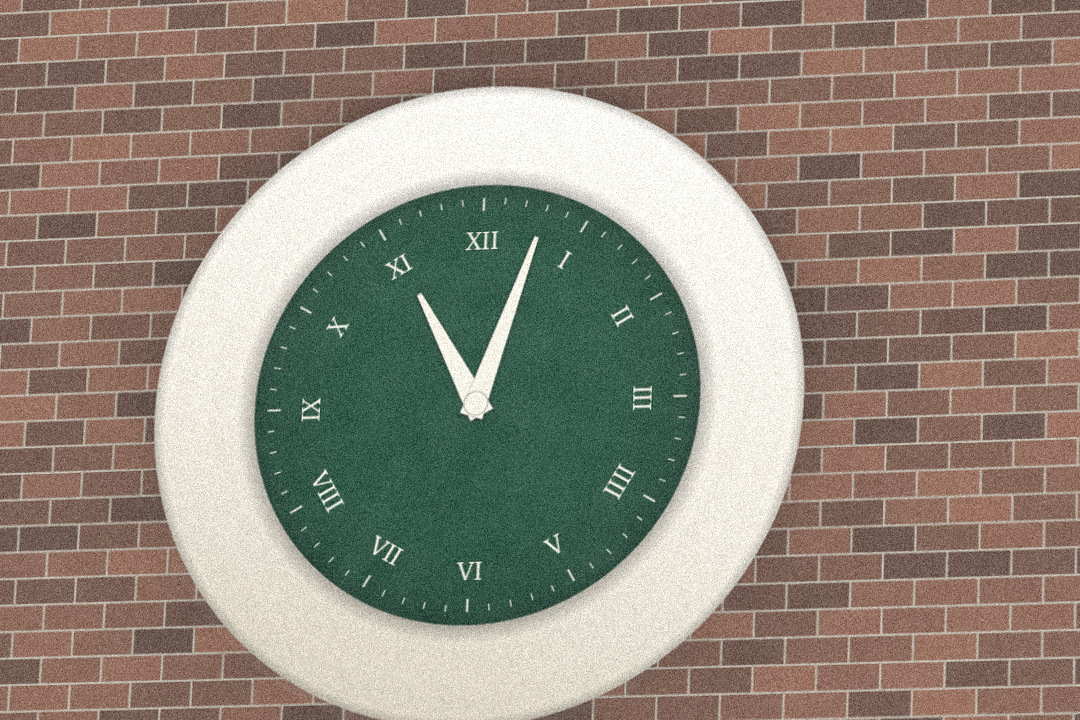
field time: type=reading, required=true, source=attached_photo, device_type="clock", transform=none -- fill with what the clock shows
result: 11:03
